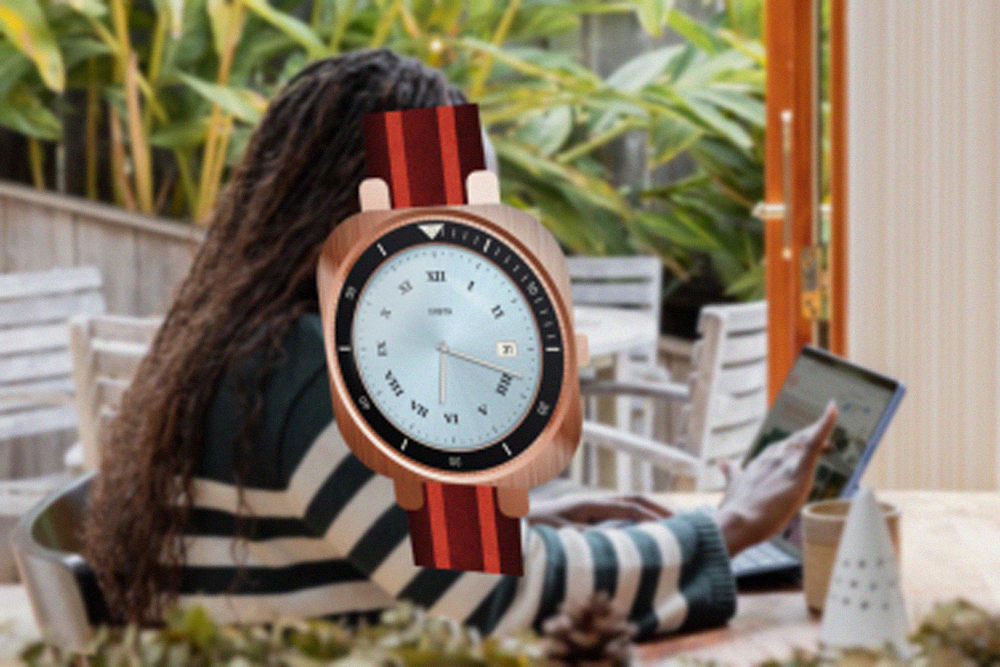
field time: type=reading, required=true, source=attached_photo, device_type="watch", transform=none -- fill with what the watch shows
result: 6:18
